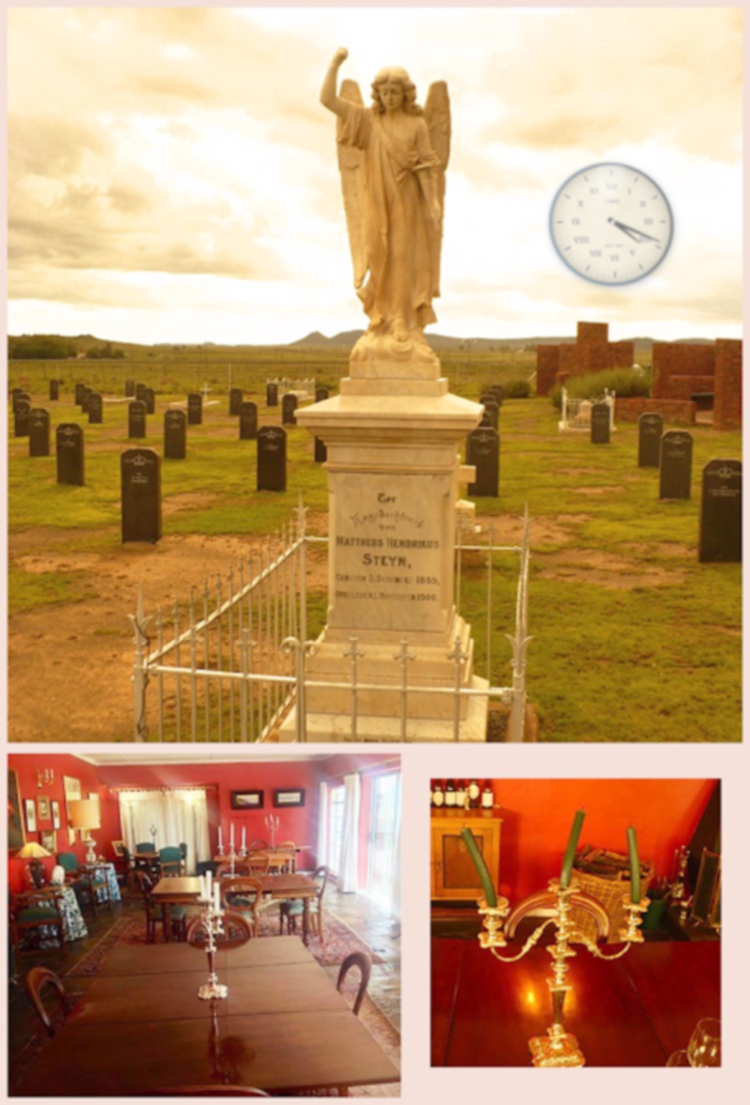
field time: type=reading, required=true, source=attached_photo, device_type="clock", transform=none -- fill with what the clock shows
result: 4:19
